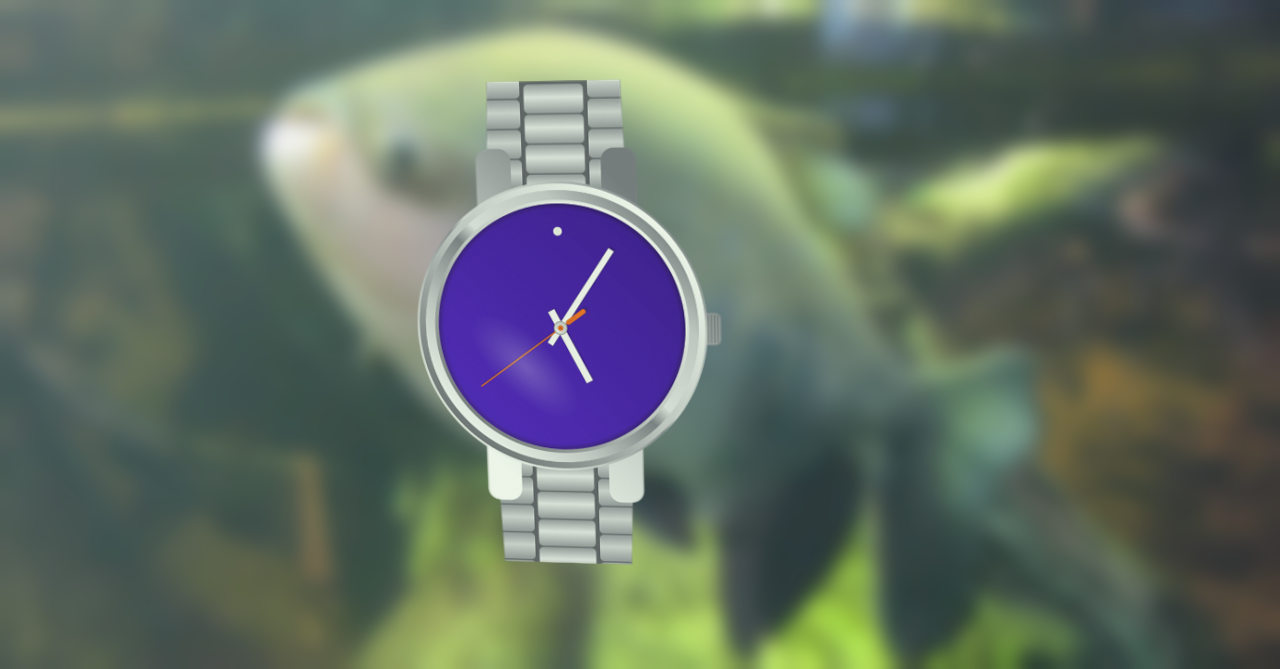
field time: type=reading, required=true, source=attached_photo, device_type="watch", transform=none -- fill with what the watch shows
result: 5:05:39
